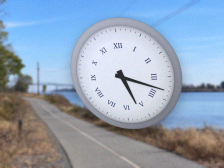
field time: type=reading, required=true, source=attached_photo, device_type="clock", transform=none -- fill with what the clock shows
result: 5:18
